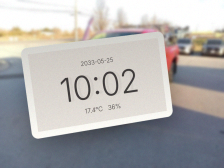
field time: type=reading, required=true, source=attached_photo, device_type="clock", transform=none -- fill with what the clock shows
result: 10:02
